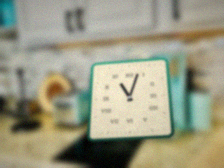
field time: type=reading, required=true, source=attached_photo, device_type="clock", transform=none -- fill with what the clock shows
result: 11:03
